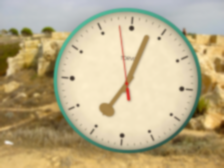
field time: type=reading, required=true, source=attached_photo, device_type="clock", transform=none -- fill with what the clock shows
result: 7:02:58
